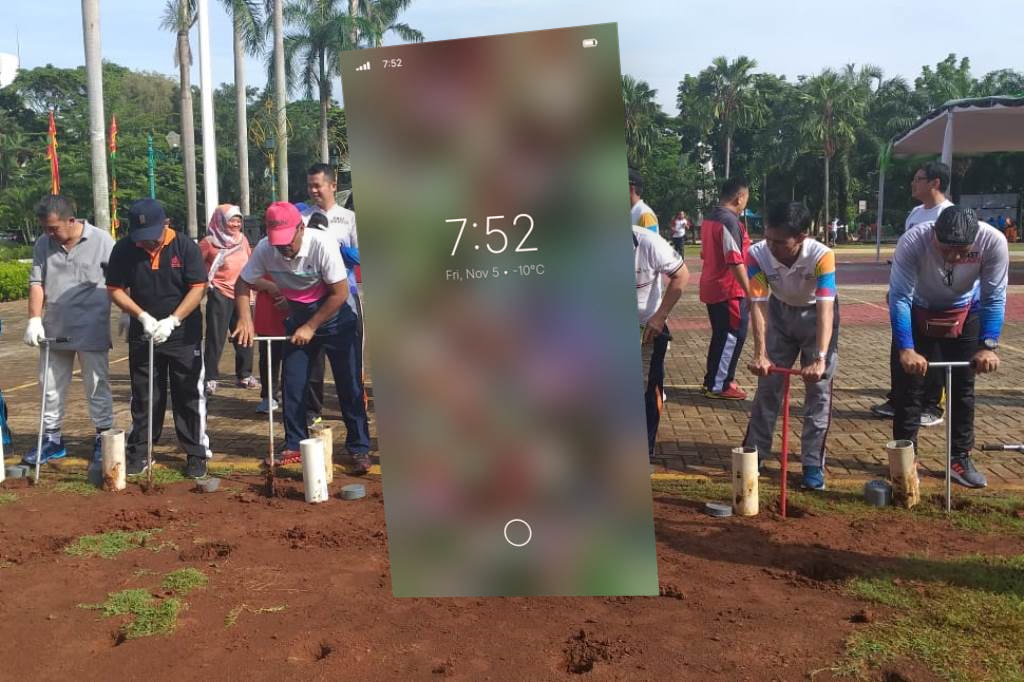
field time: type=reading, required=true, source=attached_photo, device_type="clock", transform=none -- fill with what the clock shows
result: 7:52
